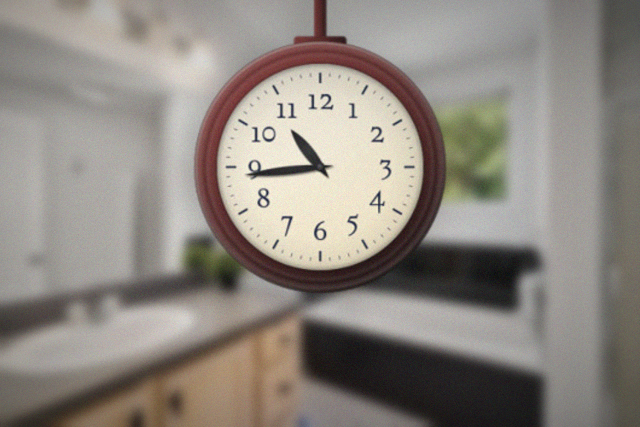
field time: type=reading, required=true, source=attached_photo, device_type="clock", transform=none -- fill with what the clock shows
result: 10:44
